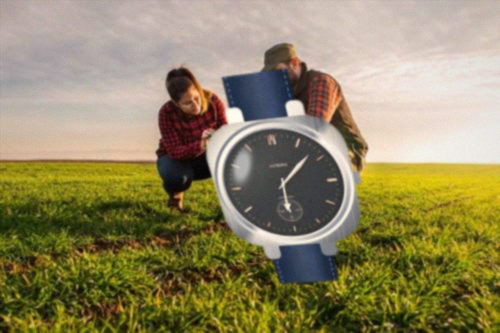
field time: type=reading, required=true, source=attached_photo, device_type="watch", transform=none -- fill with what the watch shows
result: 6:08
